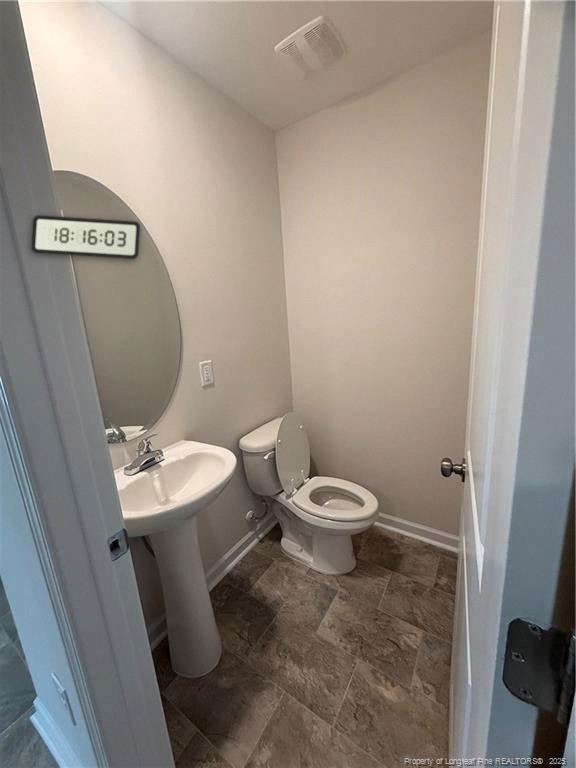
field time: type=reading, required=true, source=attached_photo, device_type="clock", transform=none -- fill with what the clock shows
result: 18:16:03
